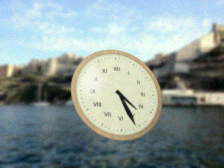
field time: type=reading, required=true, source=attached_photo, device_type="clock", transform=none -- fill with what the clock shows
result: 4:26
